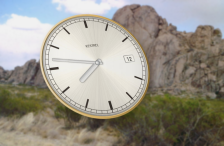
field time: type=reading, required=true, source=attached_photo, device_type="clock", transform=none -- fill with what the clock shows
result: 7:47
